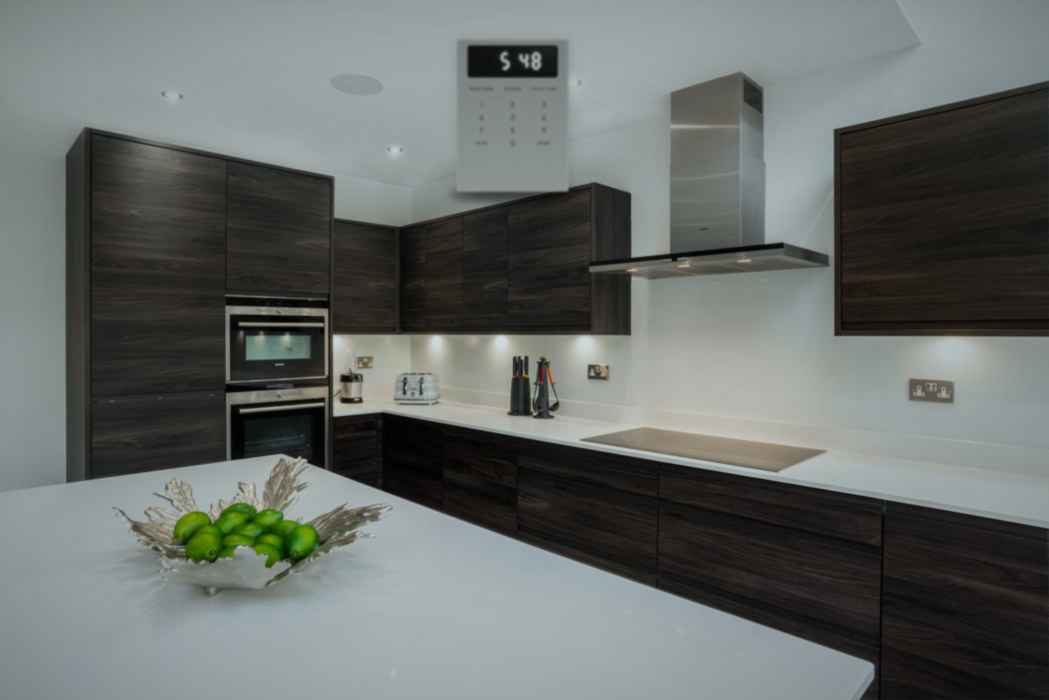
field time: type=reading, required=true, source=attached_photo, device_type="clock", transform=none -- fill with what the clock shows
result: 5:48
